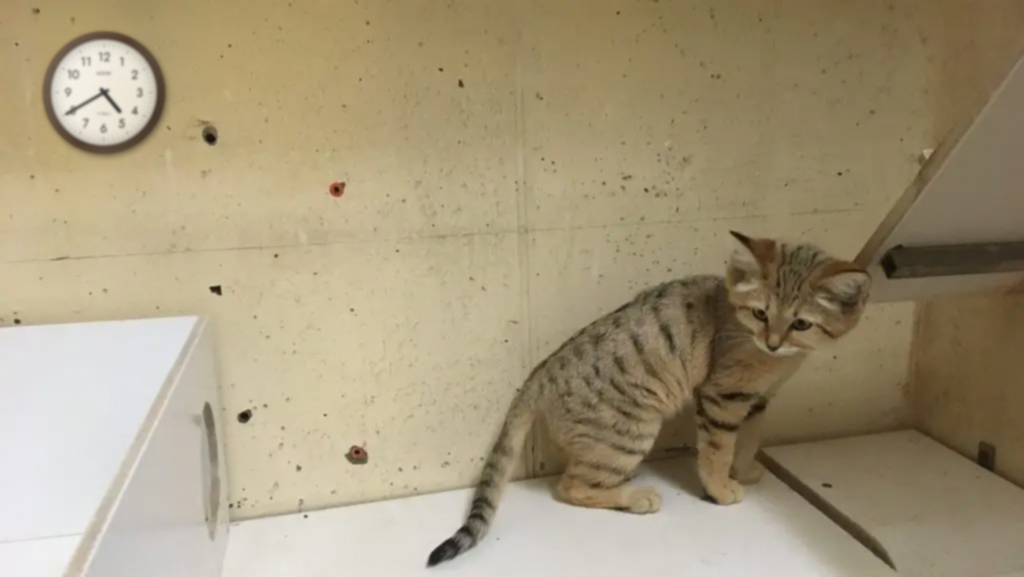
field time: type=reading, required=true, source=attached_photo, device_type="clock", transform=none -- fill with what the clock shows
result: 4:40
